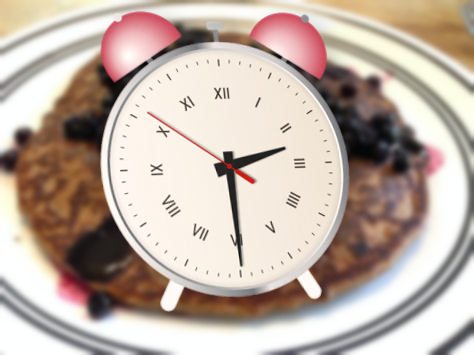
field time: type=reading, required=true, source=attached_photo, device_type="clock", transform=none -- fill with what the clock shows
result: 2:29:51
